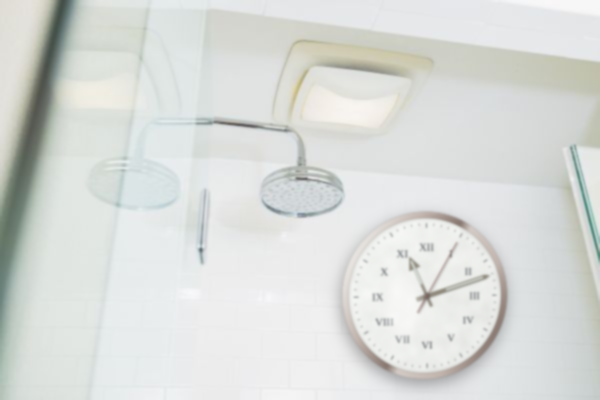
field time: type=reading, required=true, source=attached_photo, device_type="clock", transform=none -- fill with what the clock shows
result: 11:12:05
